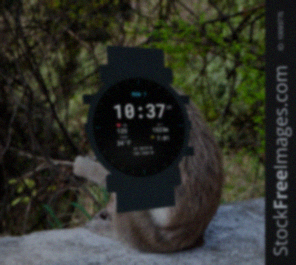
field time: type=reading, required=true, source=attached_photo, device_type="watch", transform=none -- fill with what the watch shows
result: 10:37
